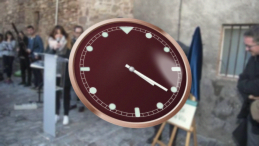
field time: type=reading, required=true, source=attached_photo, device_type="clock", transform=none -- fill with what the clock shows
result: 4:21
